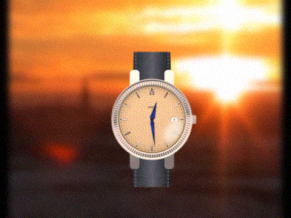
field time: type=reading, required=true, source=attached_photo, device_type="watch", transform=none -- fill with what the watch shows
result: 12:29
